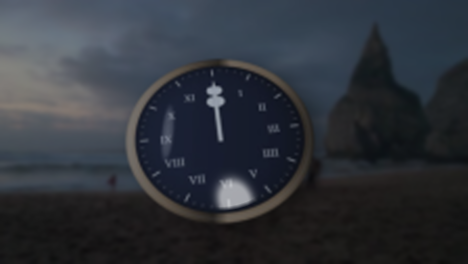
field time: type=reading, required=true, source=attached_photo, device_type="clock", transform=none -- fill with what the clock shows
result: 12:00
